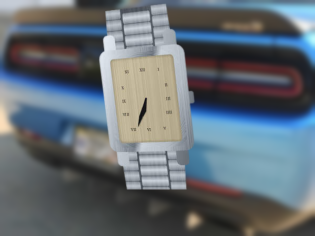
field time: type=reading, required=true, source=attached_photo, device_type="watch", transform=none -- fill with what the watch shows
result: 6:34
